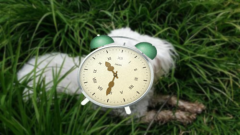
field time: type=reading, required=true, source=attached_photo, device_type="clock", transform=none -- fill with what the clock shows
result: 10:31
